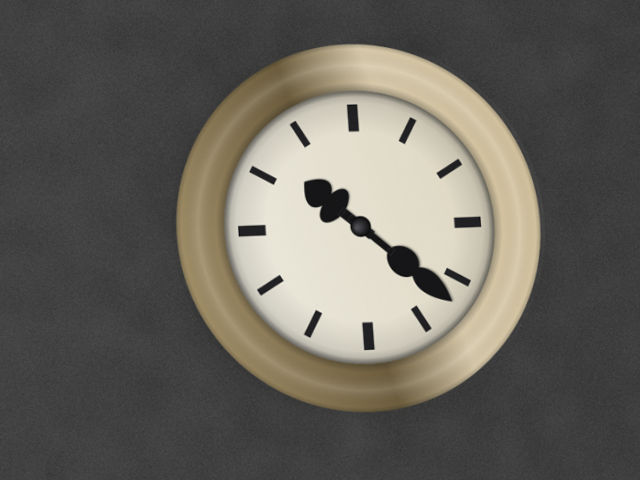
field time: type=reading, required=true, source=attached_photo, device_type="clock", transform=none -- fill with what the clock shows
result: 10:22
